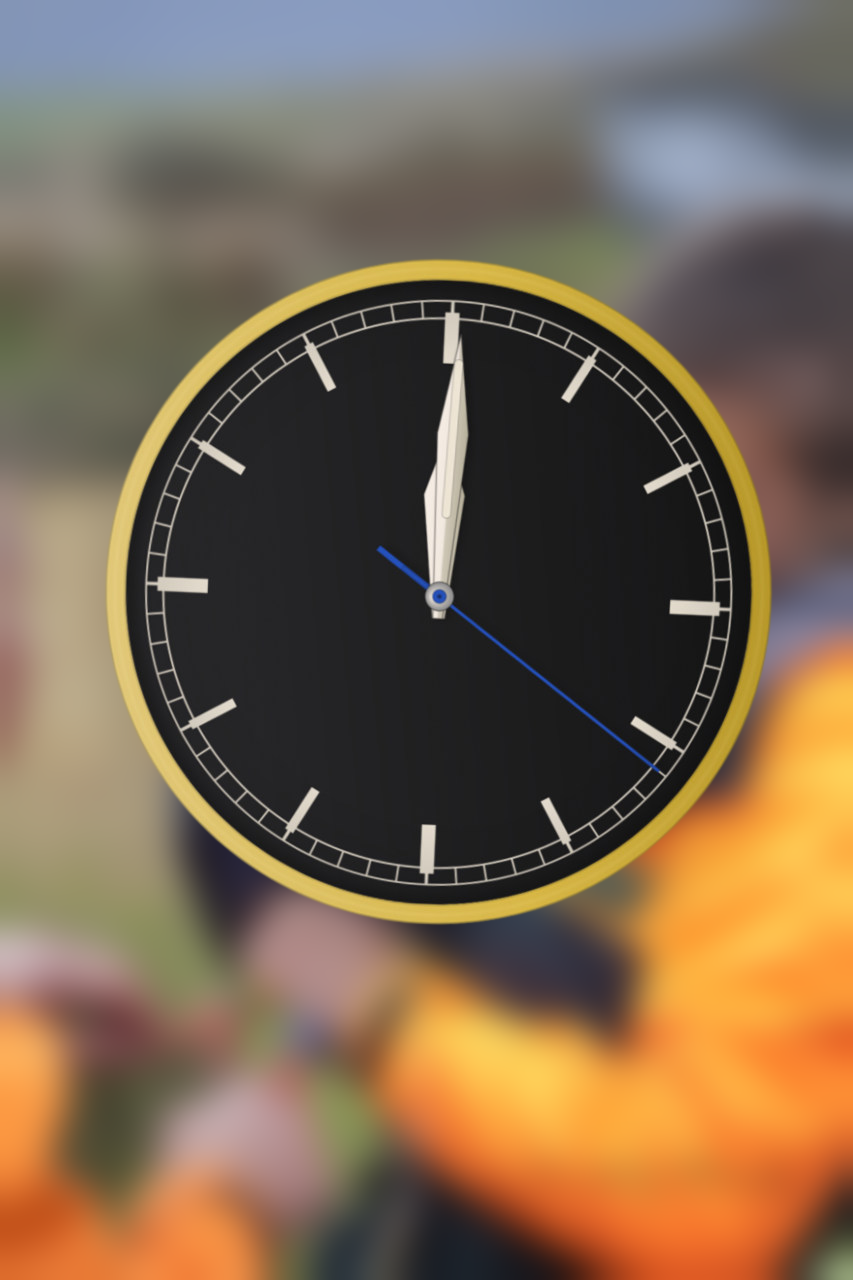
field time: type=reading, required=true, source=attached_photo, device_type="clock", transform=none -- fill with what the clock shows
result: 12:00:21
